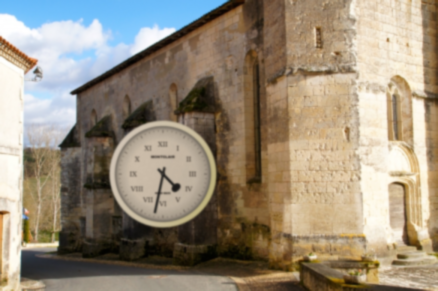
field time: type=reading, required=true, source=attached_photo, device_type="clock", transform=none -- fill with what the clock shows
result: 4:32
